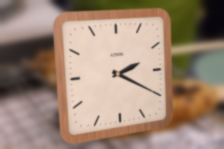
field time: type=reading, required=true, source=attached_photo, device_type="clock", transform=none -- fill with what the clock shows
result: 2:20
